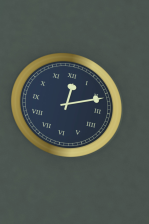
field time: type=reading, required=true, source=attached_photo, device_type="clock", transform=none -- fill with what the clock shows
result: 12:11
